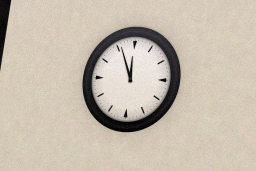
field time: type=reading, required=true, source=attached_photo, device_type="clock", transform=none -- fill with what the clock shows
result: 11:56
